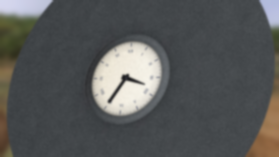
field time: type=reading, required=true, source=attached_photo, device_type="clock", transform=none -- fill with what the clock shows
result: 3:35
